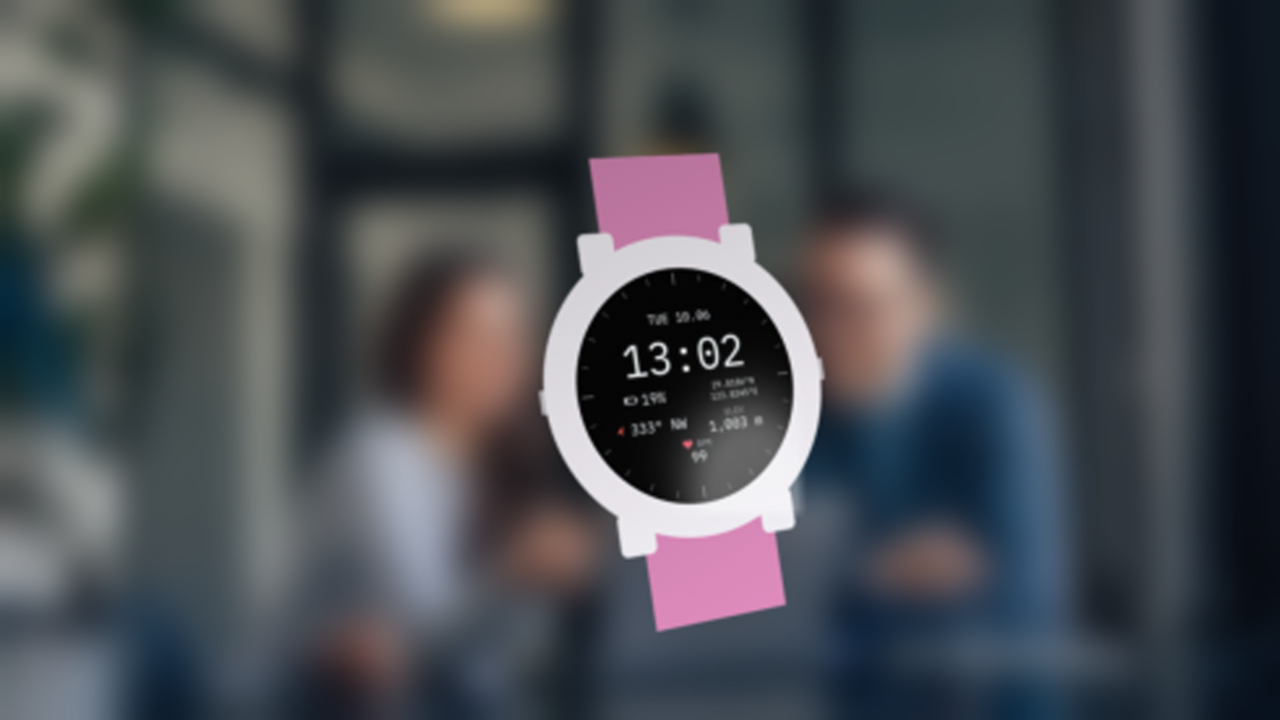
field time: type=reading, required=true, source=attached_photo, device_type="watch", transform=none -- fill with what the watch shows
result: 13:02
